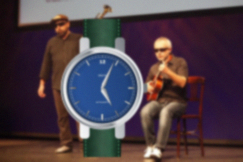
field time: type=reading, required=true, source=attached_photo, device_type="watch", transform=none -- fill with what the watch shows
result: 5:04
